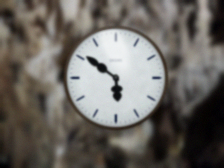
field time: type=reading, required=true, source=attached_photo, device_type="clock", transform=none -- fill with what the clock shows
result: 5:51
